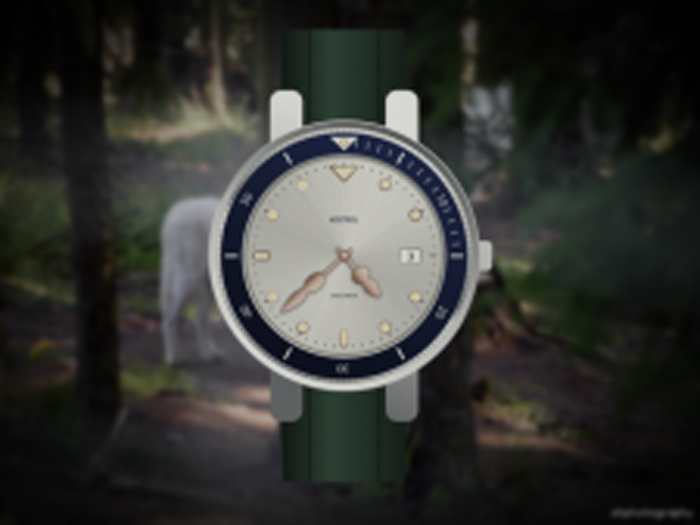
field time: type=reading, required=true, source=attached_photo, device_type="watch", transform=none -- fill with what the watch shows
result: 4:38
